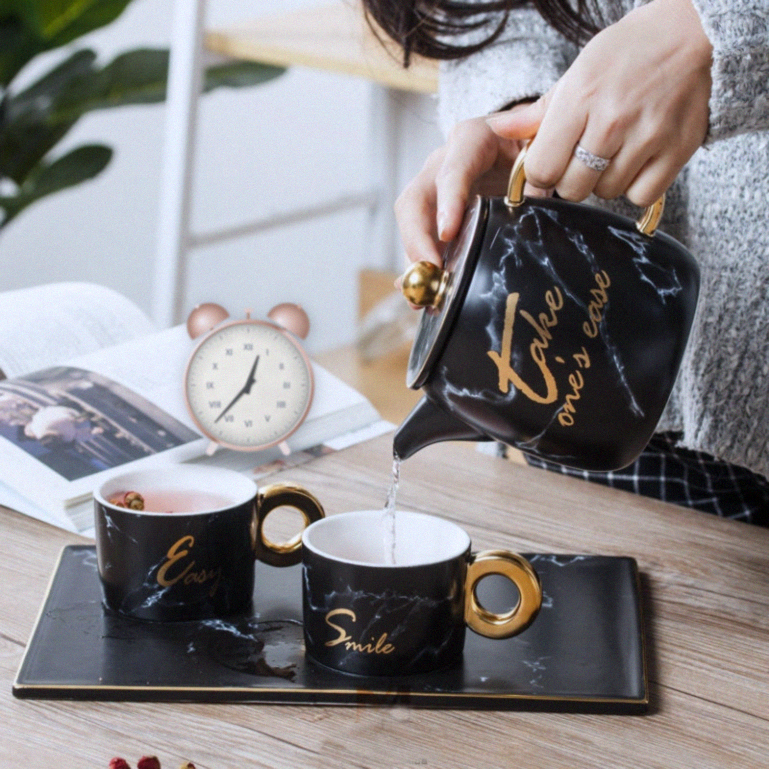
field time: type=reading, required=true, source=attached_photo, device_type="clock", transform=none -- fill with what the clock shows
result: 12:37
